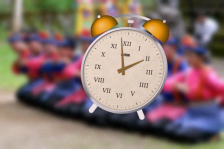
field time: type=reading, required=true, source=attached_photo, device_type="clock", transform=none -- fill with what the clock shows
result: 1:58
